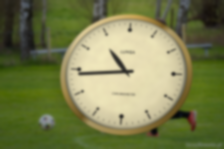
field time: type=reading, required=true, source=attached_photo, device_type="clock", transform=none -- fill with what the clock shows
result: 10:44
